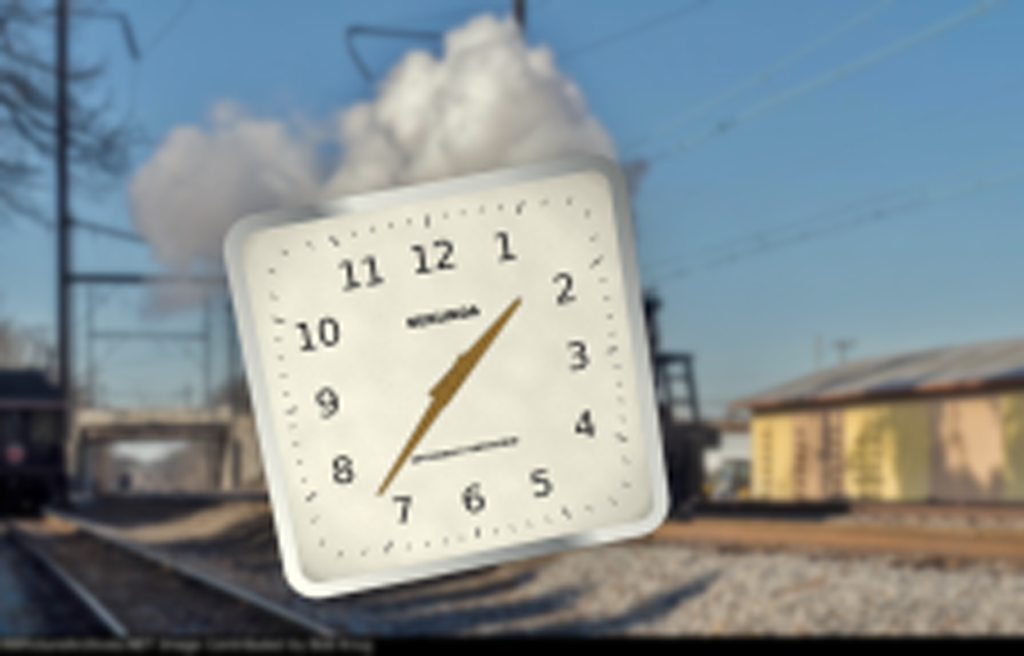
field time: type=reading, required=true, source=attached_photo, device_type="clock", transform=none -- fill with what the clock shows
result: 1:37
